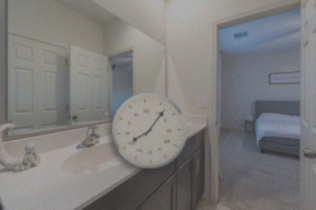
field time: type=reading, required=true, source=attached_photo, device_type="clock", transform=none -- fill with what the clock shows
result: 8:07
